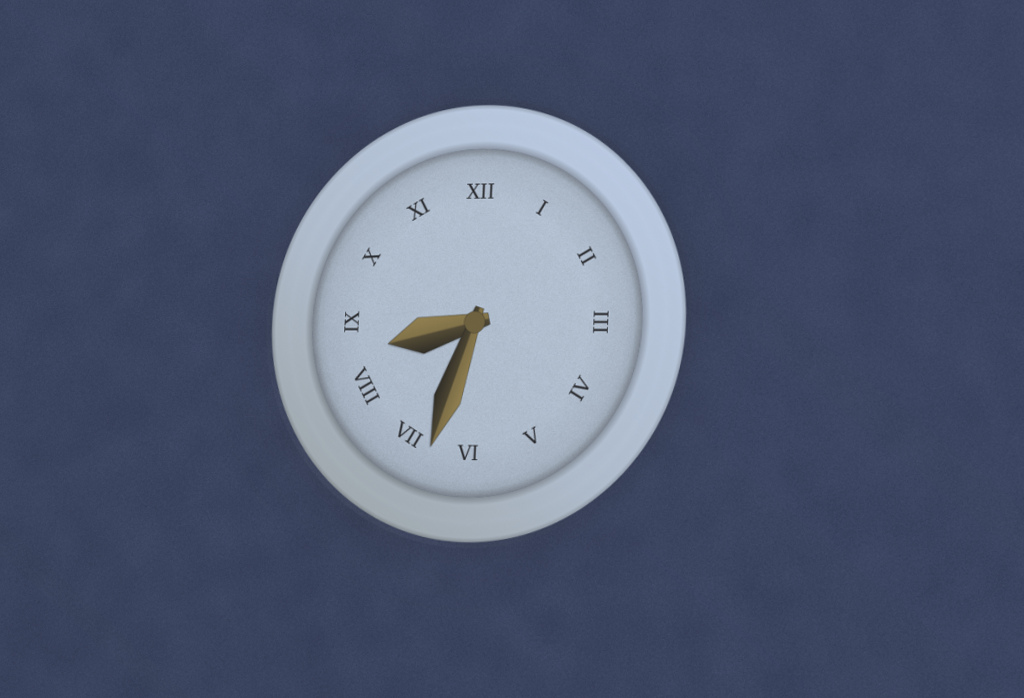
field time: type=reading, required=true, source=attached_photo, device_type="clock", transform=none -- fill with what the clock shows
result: 8:33
